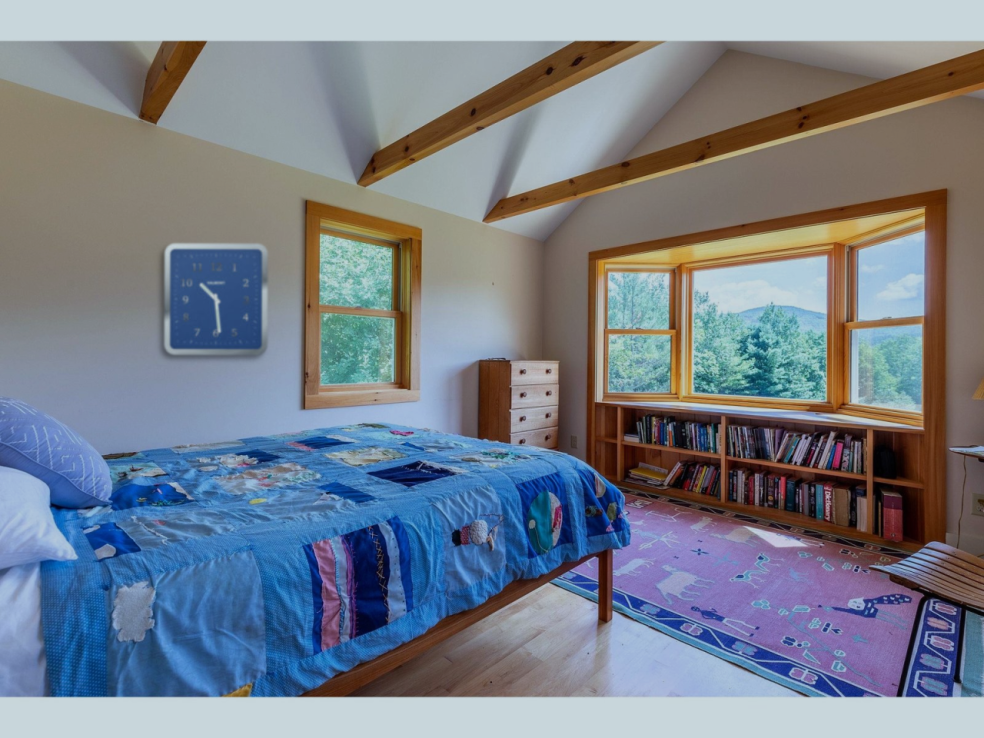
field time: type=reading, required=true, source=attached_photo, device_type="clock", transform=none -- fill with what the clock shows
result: 10:29
